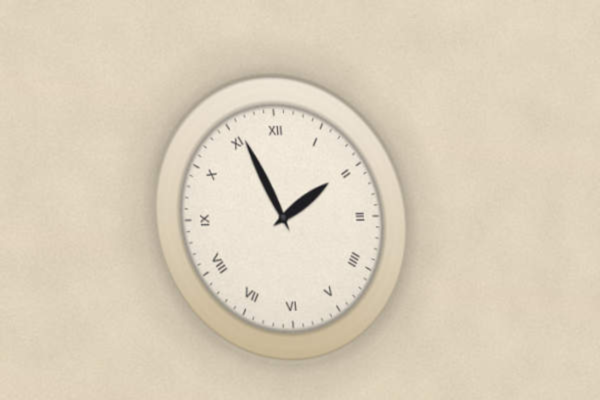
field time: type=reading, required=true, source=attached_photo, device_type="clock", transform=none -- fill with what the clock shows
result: 1:56
